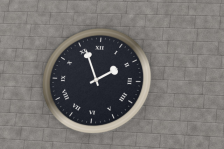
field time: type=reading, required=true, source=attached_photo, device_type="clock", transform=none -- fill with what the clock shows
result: 1:56
